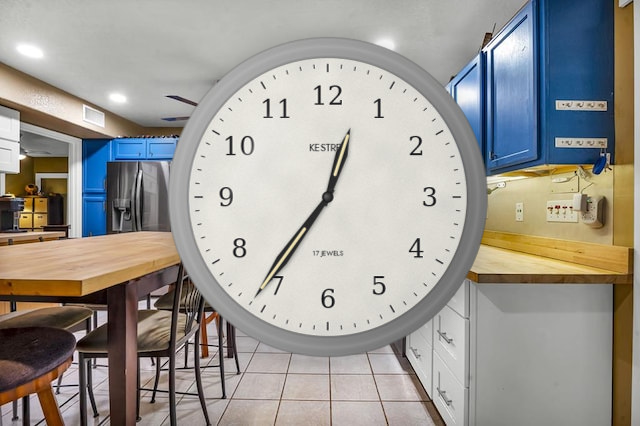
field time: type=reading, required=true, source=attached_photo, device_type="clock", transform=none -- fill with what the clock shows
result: 12:36
